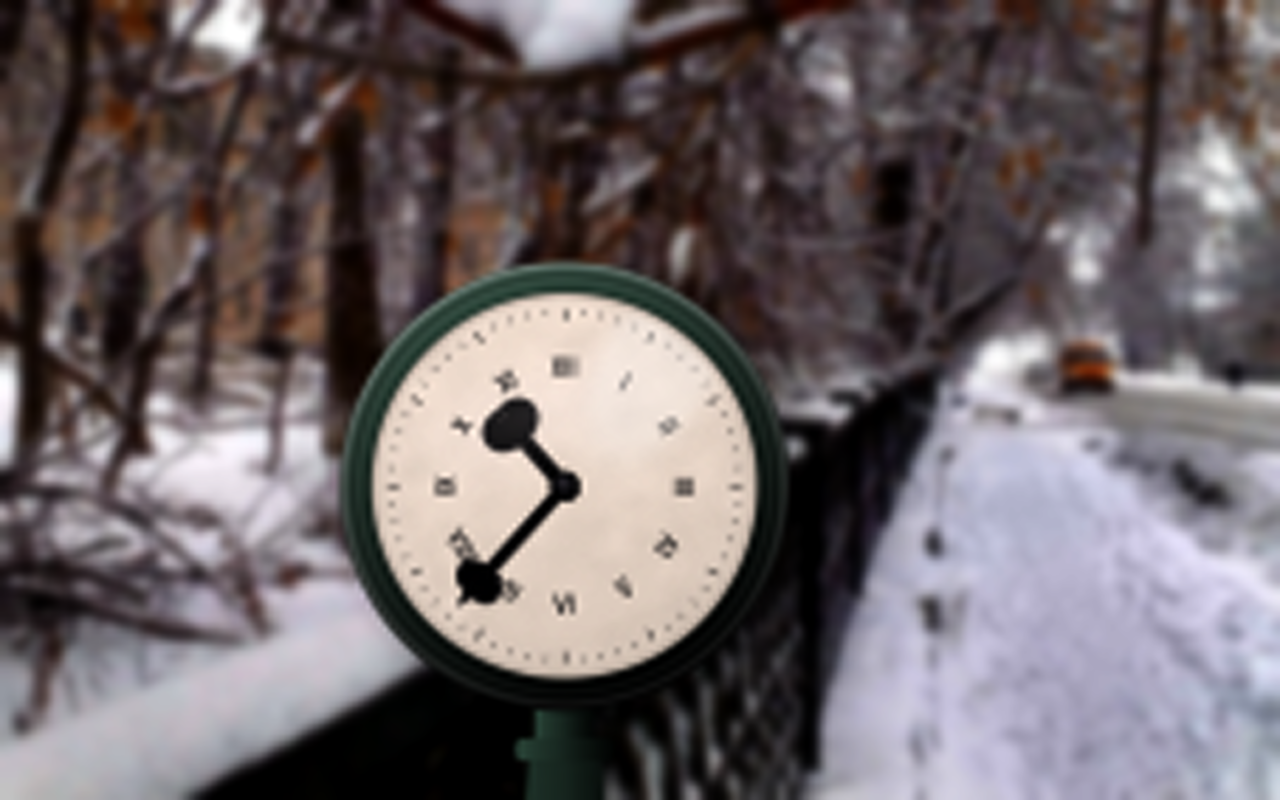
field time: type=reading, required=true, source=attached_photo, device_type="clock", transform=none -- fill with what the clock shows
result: 10:37
